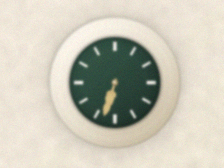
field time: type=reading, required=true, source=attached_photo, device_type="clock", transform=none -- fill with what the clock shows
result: 6:33
